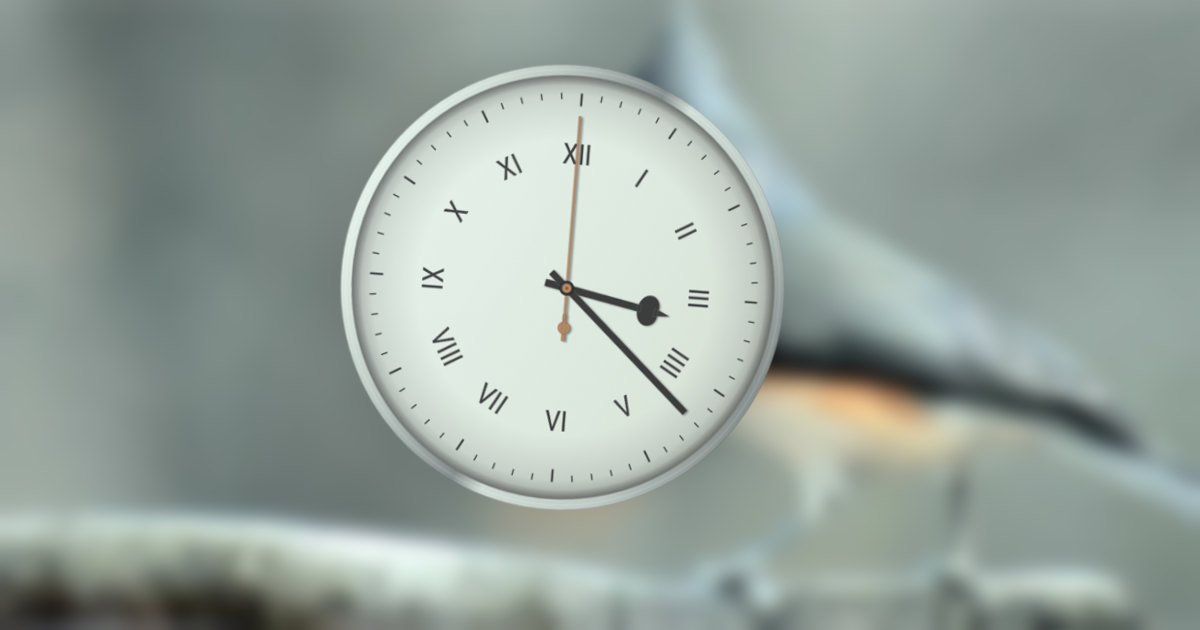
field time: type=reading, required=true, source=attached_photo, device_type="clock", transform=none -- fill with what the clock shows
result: 3:22:00
